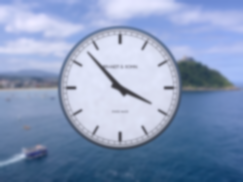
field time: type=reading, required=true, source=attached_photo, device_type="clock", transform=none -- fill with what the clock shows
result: 3:53
